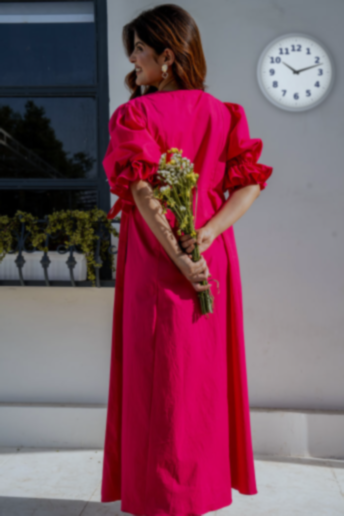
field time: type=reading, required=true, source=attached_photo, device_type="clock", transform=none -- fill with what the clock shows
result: 10:12
